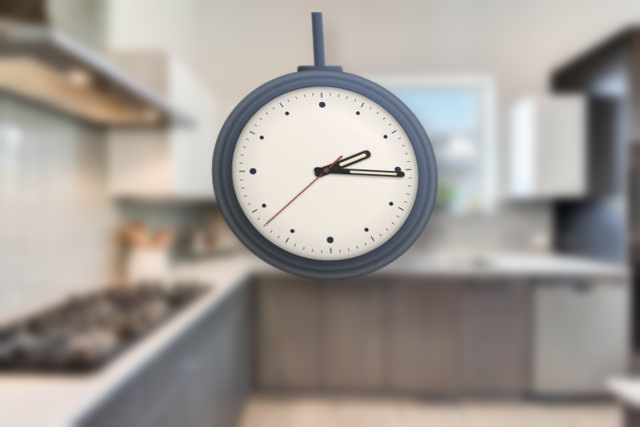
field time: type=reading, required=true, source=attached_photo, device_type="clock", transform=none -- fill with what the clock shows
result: 2:15:38
